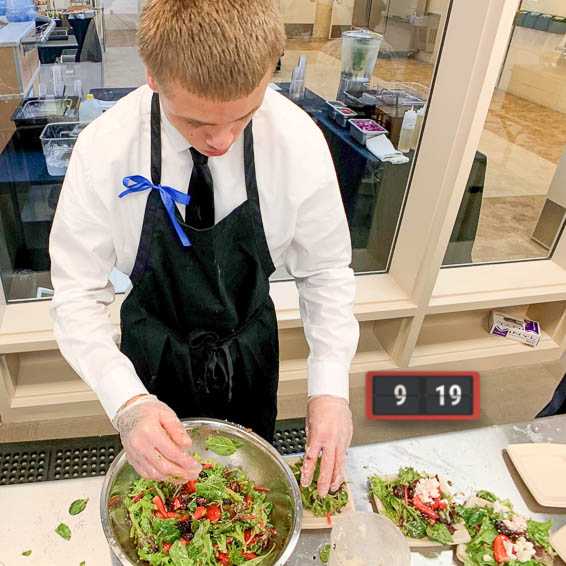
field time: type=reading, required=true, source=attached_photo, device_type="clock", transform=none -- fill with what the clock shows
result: 9:19
